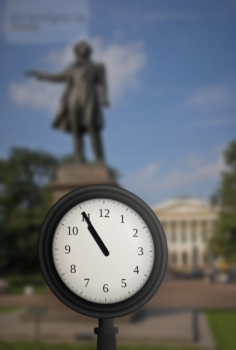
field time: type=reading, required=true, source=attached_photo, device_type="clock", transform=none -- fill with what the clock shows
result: 10:55
